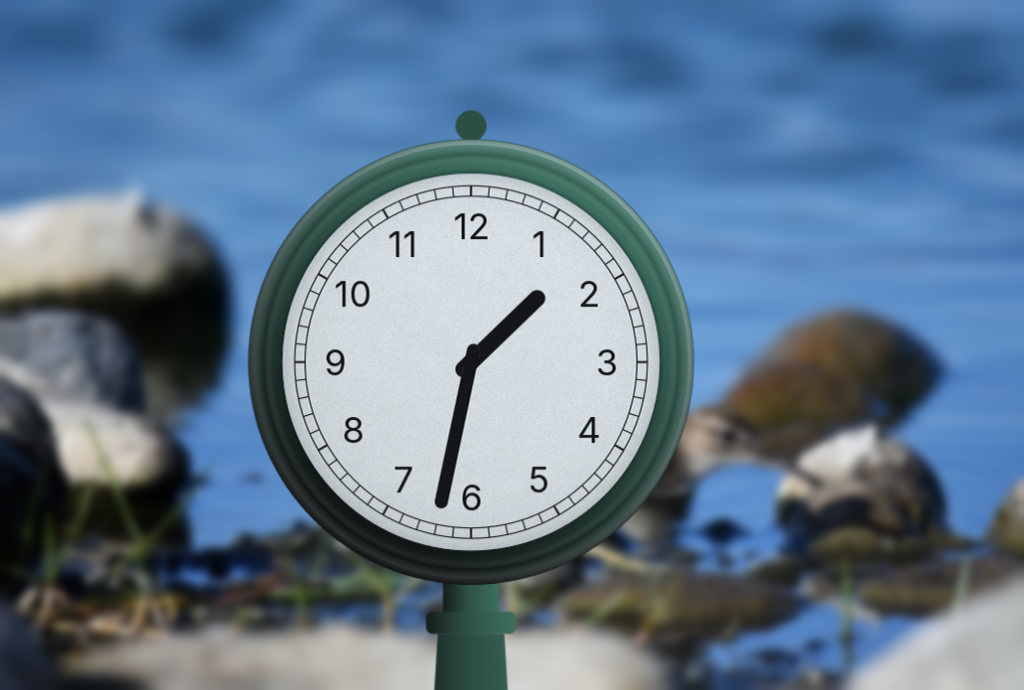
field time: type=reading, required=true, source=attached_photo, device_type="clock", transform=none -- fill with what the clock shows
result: 1:32
